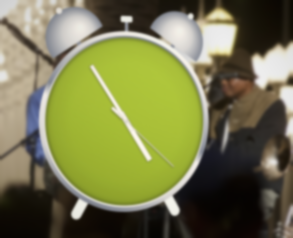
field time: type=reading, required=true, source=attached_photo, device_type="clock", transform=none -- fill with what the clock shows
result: 4:54:22
